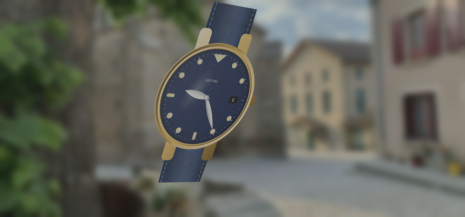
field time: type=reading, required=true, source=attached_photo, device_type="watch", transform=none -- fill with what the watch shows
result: 9:25
